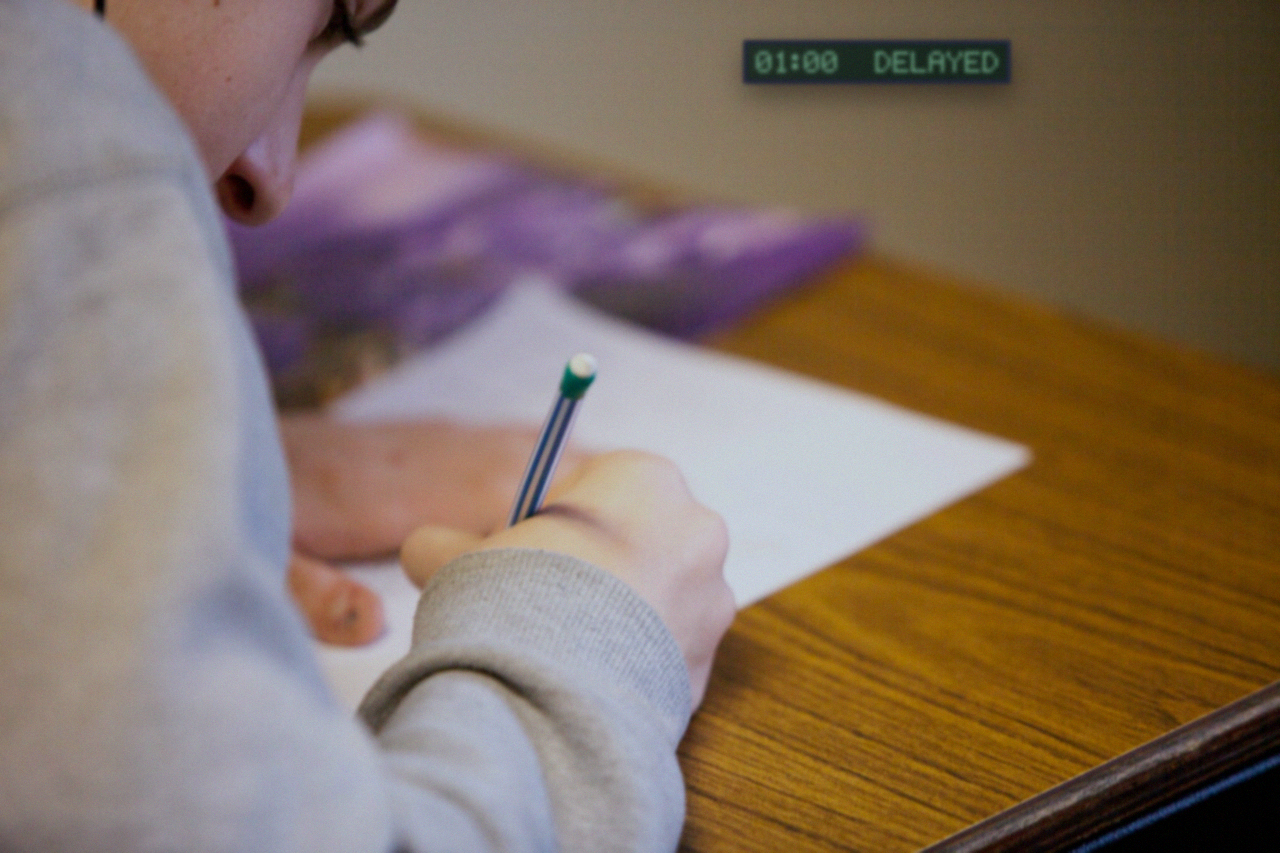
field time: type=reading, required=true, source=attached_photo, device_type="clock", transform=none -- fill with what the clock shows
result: 1:00
